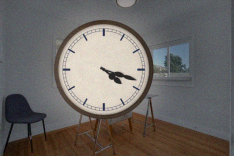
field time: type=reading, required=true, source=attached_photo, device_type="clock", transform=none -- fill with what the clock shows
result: 4:18
